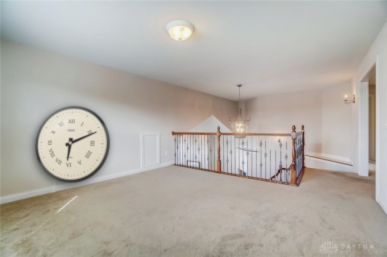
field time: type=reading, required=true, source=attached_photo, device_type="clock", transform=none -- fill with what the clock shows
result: 6:11
